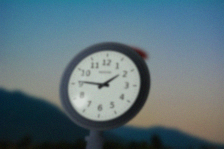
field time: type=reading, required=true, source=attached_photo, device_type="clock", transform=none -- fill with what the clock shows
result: 1:46
